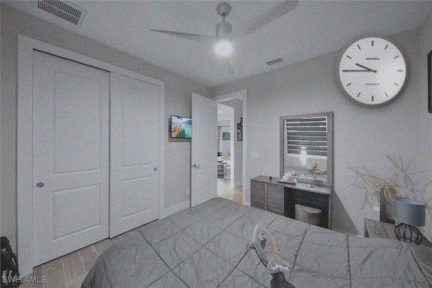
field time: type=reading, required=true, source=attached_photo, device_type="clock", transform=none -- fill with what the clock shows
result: 9:45
